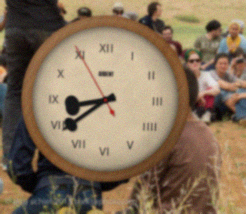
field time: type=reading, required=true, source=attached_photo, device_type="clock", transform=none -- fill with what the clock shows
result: 8:38:55
